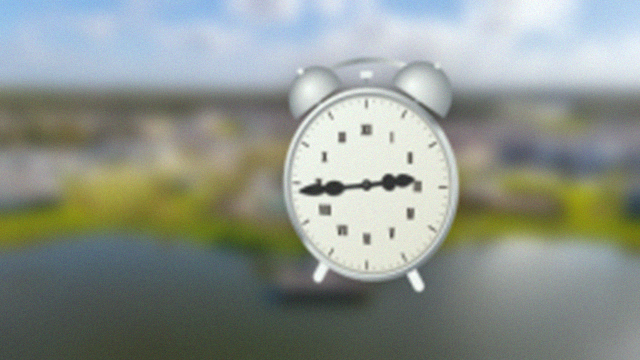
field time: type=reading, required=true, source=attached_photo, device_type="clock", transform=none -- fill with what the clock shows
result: 2:44
